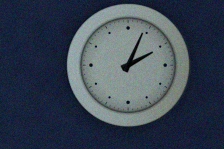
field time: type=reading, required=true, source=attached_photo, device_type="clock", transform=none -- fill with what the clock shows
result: 2:04
